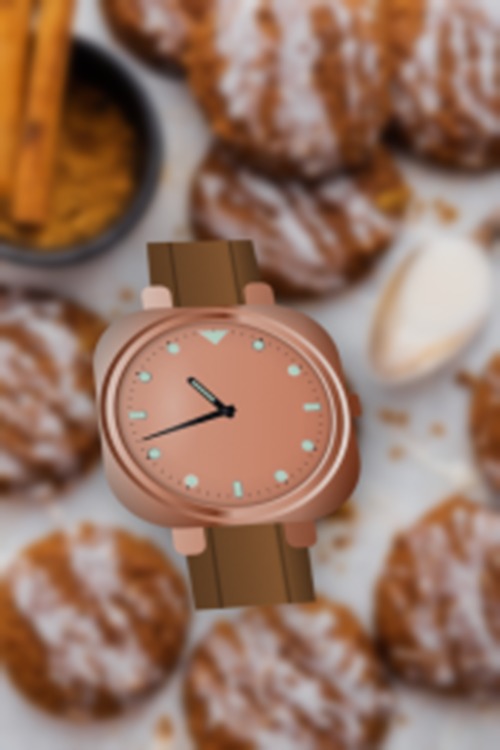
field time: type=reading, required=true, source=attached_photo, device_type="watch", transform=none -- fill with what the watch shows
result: 10:42
